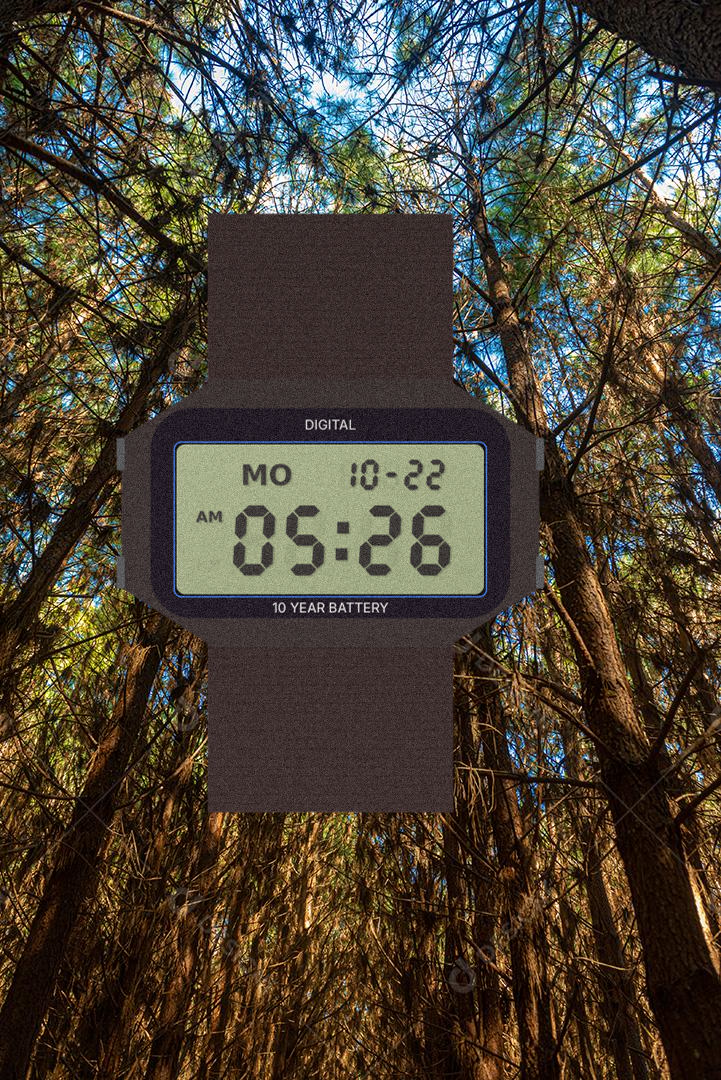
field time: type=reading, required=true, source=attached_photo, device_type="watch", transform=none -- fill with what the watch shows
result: 5:26
